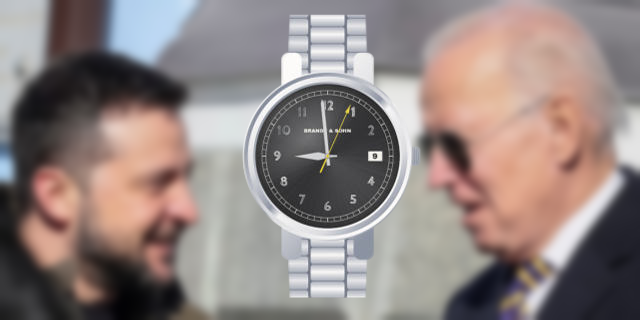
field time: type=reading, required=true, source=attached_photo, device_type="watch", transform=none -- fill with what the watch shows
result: 8:59:04
